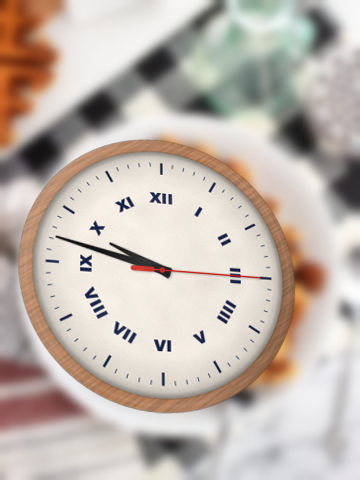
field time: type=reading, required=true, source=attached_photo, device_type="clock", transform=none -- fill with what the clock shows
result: 9:47:15
